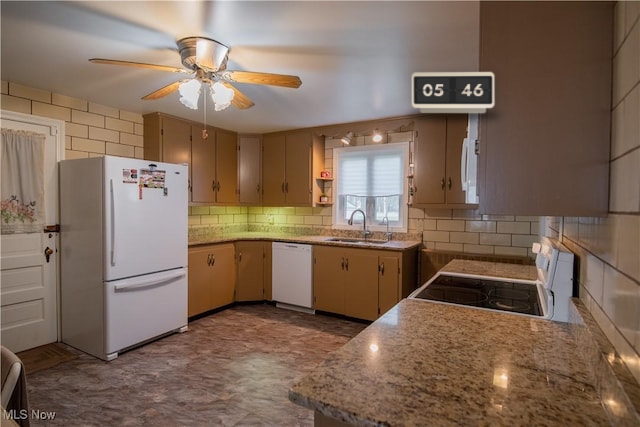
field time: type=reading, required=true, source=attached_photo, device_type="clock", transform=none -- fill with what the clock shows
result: 5:46
